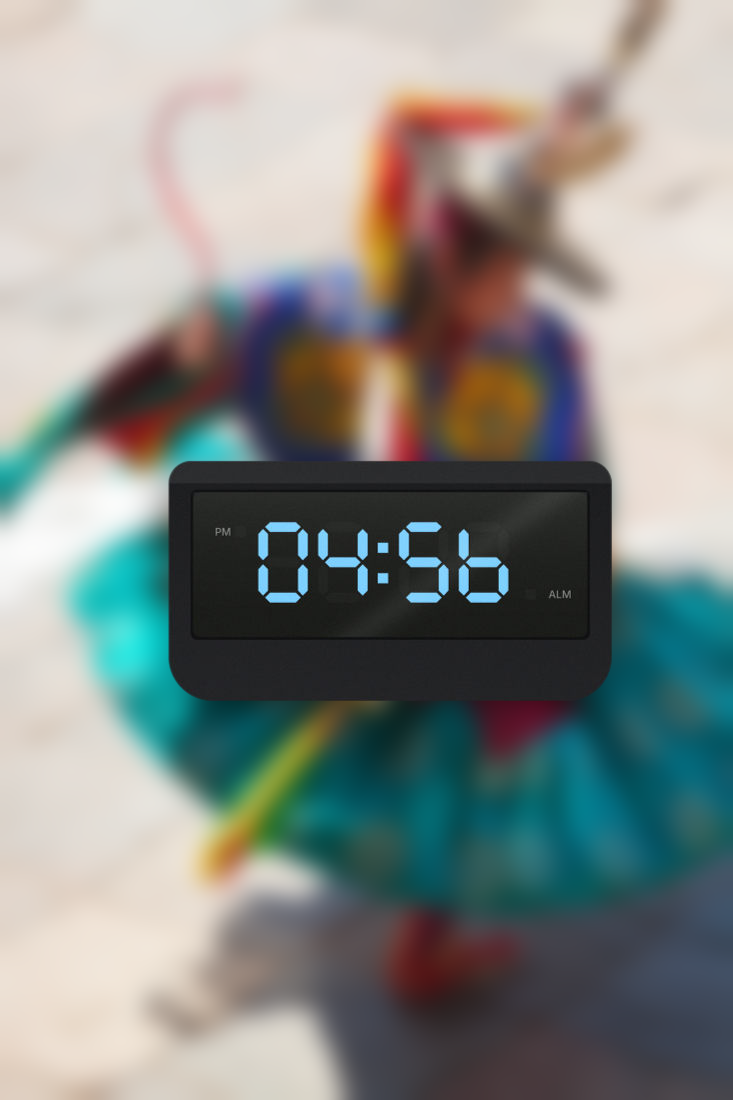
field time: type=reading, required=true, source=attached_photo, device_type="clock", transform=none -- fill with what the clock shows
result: 4:56
